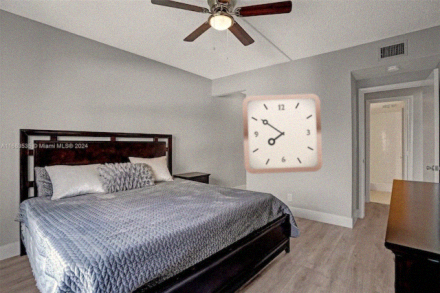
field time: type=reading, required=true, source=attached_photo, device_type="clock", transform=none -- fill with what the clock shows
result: 7:51
